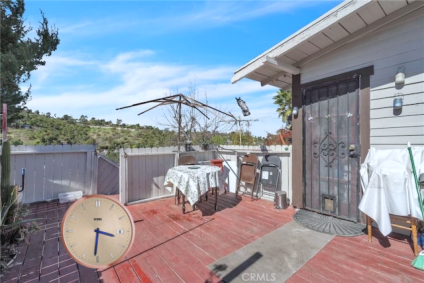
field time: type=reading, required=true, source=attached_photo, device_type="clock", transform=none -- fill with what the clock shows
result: 3:31
